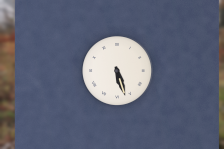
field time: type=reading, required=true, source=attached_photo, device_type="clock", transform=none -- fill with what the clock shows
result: 5:27
